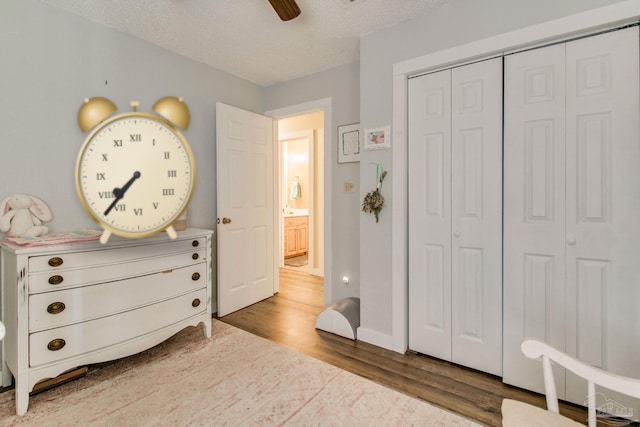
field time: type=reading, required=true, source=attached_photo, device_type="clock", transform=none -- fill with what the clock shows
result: 7:37
